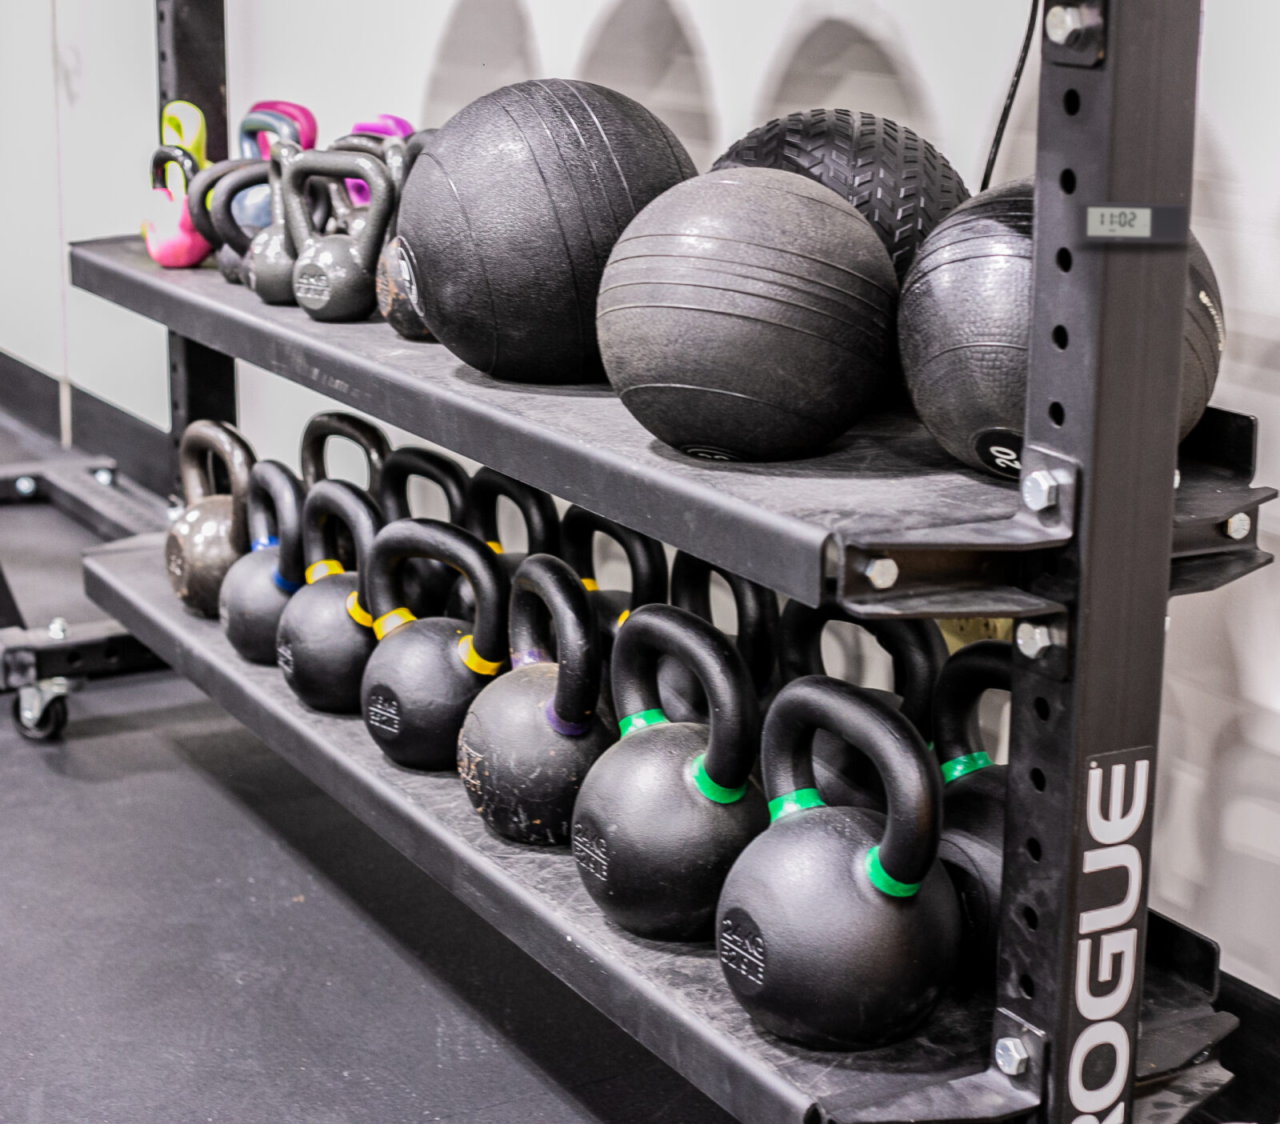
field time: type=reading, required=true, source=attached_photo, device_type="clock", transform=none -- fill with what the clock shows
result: 11:02
